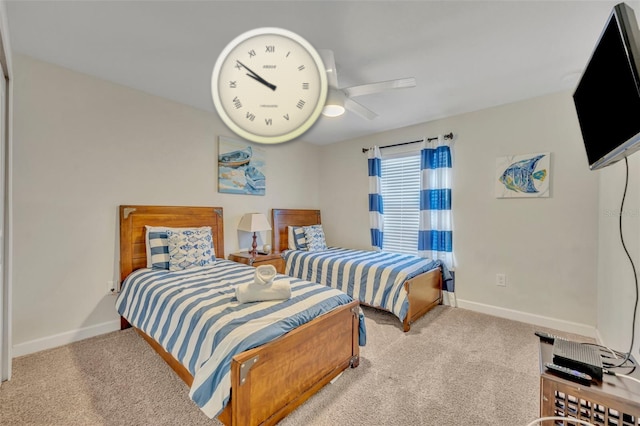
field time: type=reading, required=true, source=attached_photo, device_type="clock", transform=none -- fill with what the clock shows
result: 9:51
